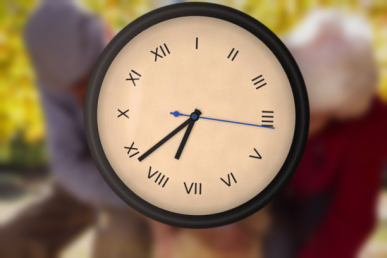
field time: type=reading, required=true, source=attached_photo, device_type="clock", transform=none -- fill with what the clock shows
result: 7:43:21
